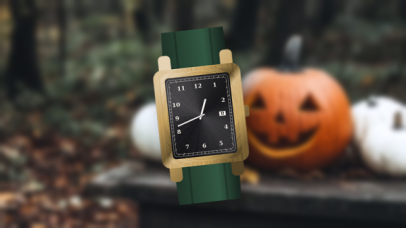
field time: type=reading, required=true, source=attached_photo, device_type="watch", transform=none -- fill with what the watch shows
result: 12:42
